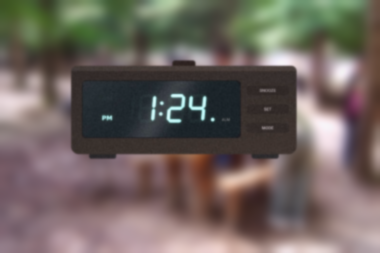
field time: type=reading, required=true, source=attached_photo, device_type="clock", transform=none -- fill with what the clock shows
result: 1:24
